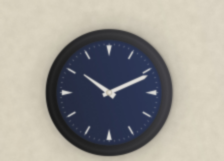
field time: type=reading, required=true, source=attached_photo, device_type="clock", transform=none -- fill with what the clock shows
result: 10:11
